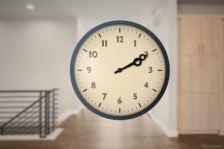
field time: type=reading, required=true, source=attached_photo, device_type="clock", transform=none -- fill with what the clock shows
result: 2:10
